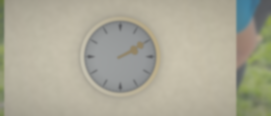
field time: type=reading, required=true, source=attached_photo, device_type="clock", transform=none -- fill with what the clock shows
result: 2:10
